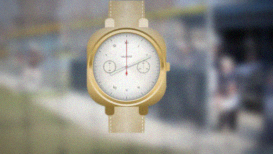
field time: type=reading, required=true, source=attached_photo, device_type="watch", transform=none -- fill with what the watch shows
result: 8:11
